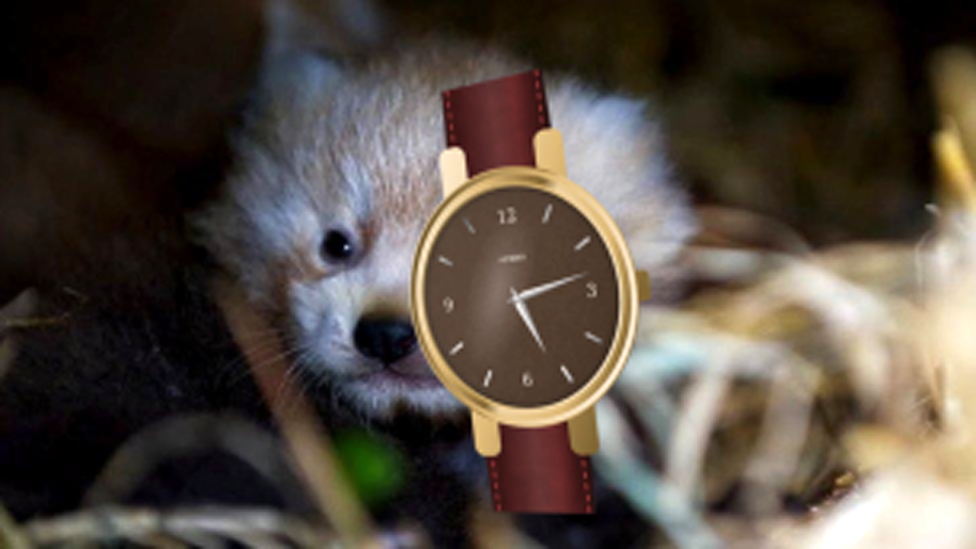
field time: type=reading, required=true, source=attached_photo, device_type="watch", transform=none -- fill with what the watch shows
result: 5:13
